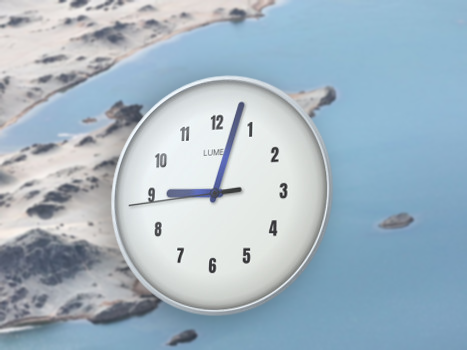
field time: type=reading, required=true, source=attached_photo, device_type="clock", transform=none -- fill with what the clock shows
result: 9:02:44
